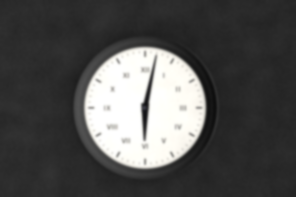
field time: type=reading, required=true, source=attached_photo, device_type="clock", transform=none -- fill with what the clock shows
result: 6:02
